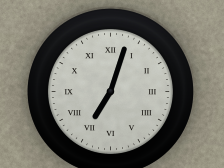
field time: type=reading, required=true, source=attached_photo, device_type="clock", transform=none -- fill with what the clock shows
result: 7:03
